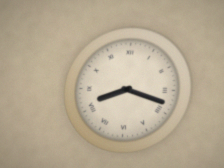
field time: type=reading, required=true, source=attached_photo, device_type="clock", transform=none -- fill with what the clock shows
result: 8:18
